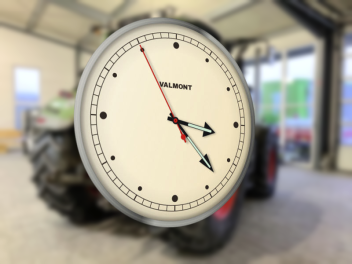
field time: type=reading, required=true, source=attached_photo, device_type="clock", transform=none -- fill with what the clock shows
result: 3:22:55
